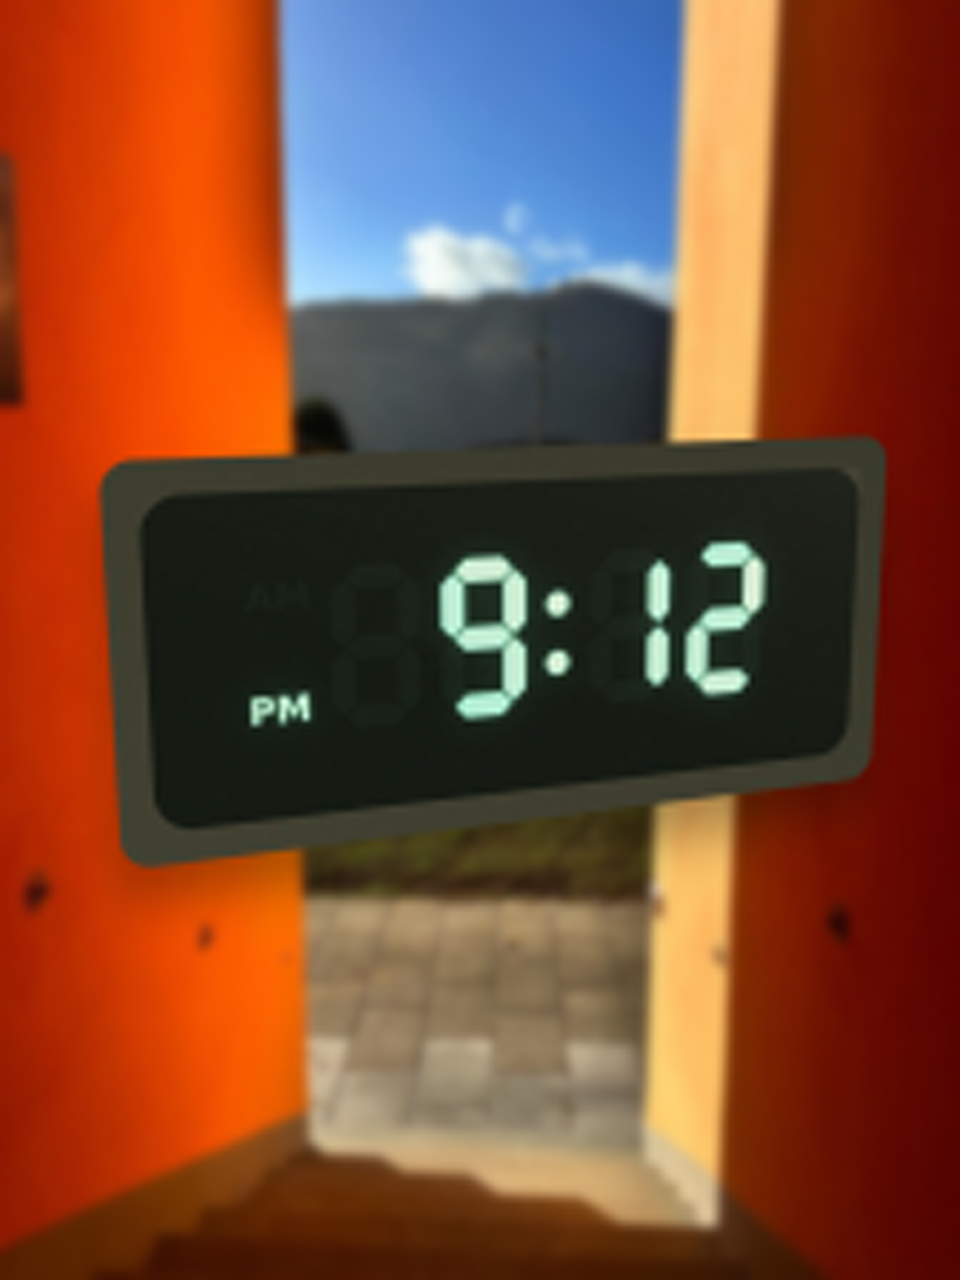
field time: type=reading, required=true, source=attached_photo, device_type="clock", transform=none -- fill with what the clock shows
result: 9:12
